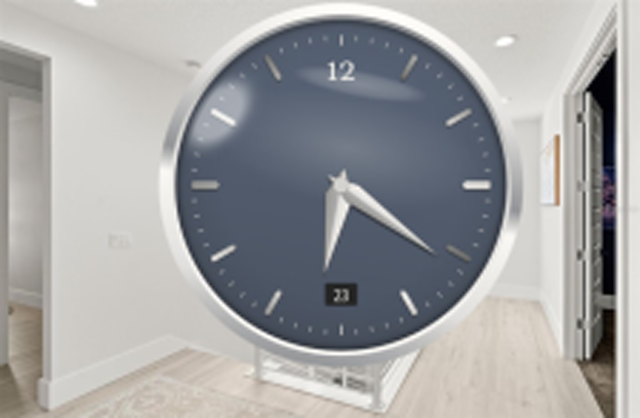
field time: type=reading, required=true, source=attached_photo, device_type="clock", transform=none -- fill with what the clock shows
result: 6:21
